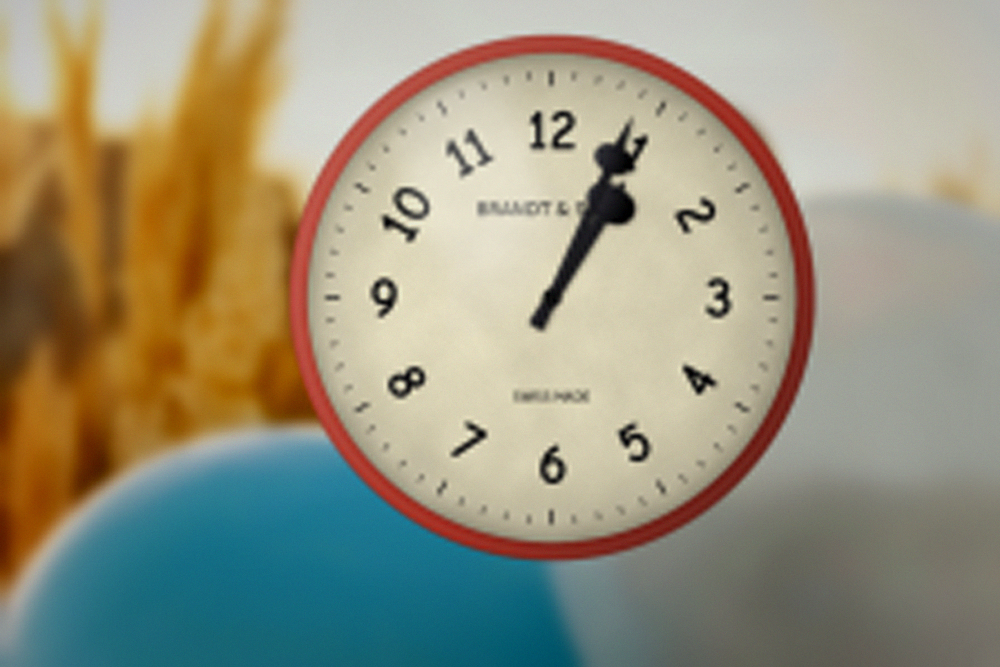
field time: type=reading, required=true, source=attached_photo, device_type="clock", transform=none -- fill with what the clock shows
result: 1:04
